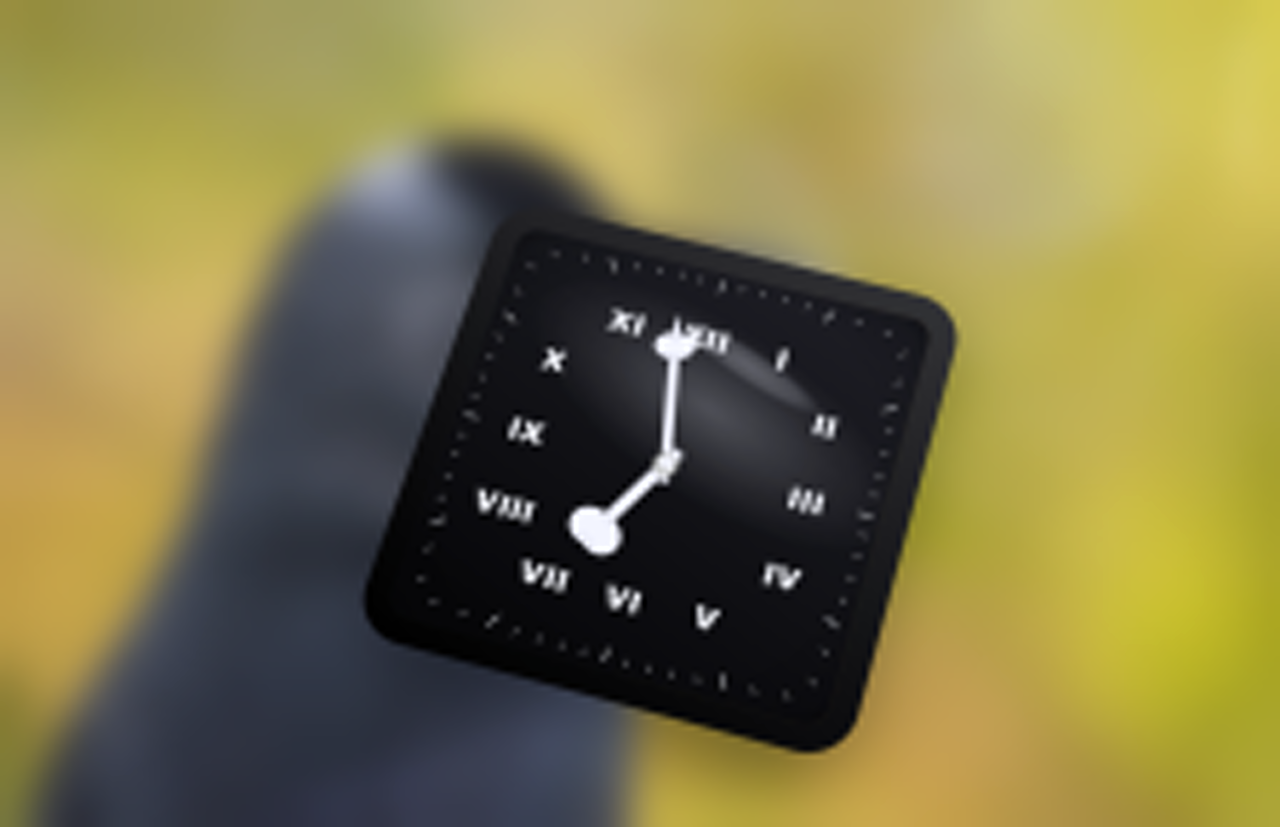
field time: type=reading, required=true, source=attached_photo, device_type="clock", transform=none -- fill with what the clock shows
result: 6:58
